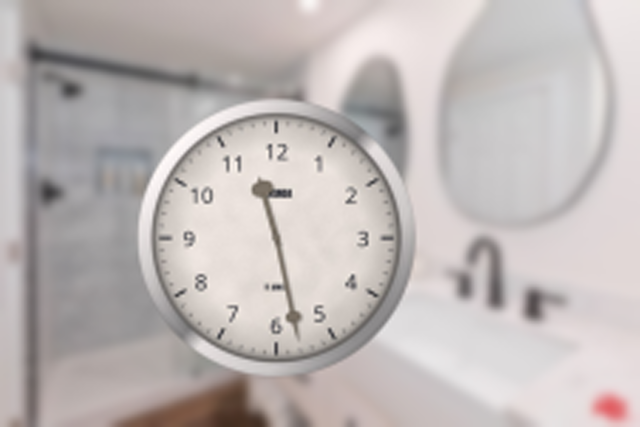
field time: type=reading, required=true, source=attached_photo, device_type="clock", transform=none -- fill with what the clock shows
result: 11:28
